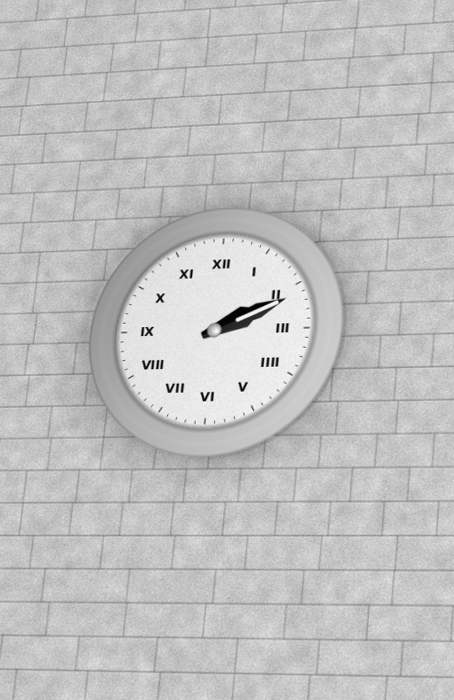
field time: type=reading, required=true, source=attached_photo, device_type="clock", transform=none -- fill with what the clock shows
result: 2:11
